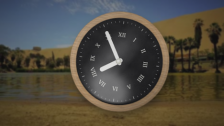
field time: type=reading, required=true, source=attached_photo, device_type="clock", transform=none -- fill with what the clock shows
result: 7:55
